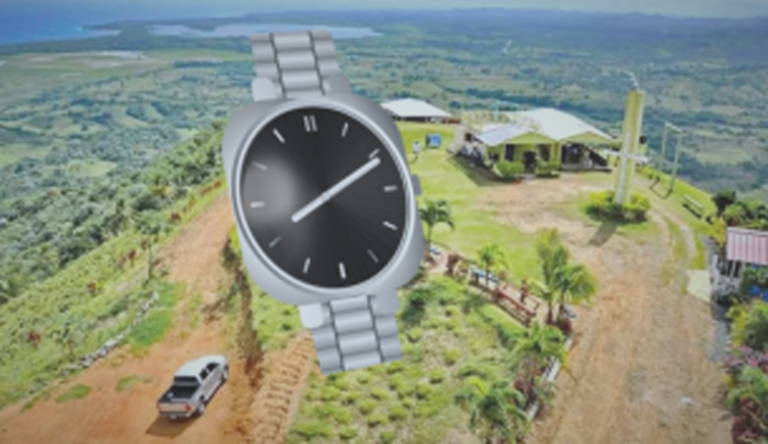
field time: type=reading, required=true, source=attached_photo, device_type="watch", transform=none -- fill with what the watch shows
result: 8:11
